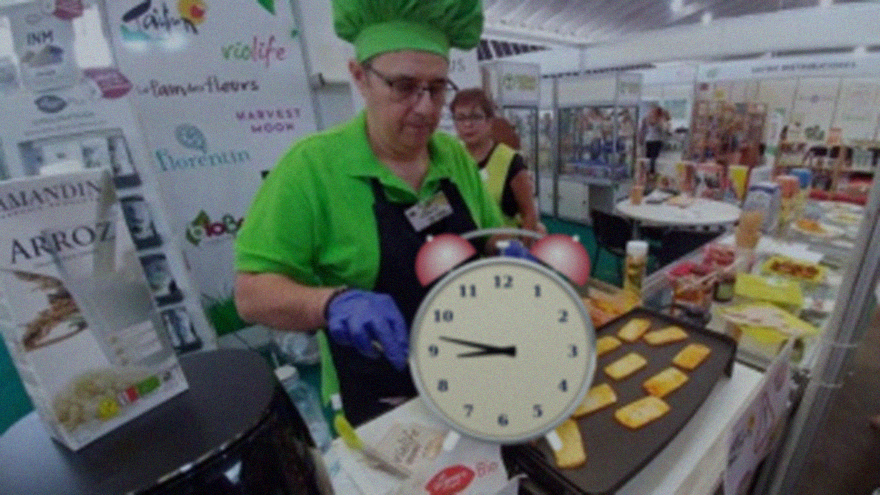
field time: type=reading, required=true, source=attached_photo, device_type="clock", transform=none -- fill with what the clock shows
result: 8:47
